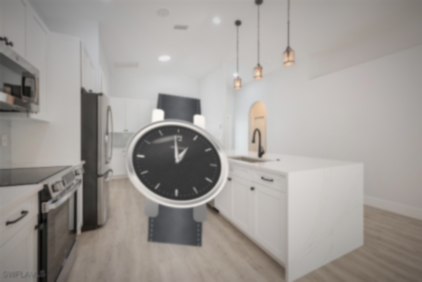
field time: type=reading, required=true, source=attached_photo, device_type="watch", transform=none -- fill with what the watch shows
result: 12:59
